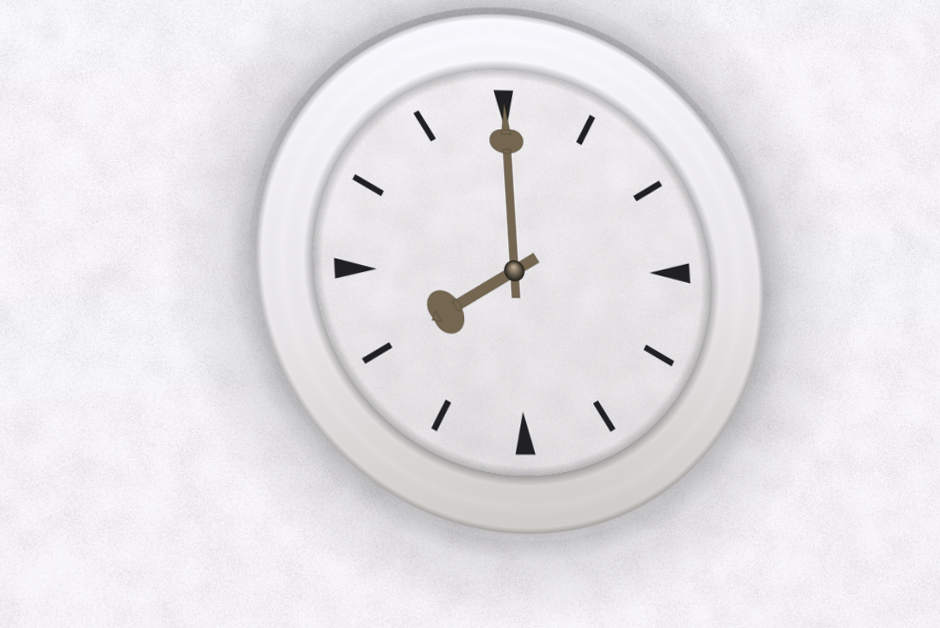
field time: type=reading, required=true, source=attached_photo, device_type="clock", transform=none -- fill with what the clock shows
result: 8:00
